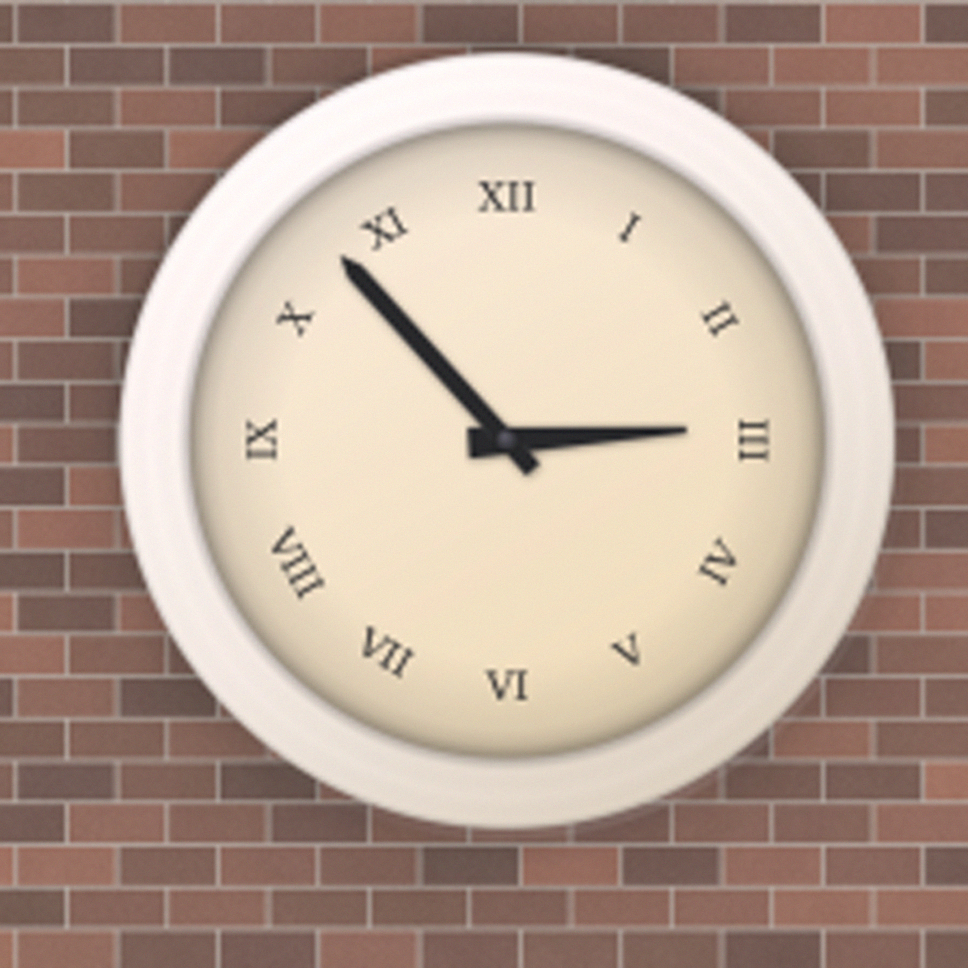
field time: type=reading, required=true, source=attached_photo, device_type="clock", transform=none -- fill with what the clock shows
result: 2:53
